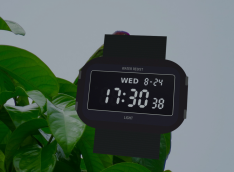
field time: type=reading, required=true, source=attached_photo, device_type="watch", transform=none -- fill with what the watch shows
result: 17:30:38
